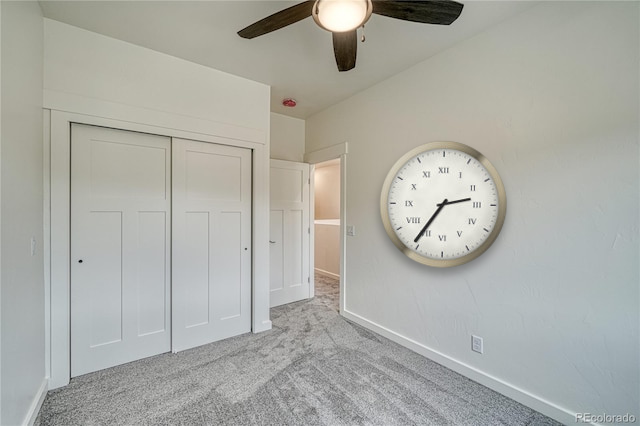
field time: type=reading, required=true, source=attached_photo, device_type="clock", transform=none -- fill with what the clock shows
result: 2:36
